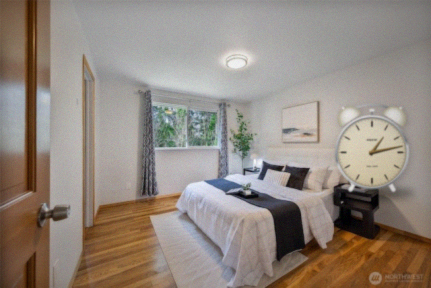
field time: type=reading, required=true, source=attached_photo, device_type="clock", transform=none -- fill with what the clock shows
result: 1:13
